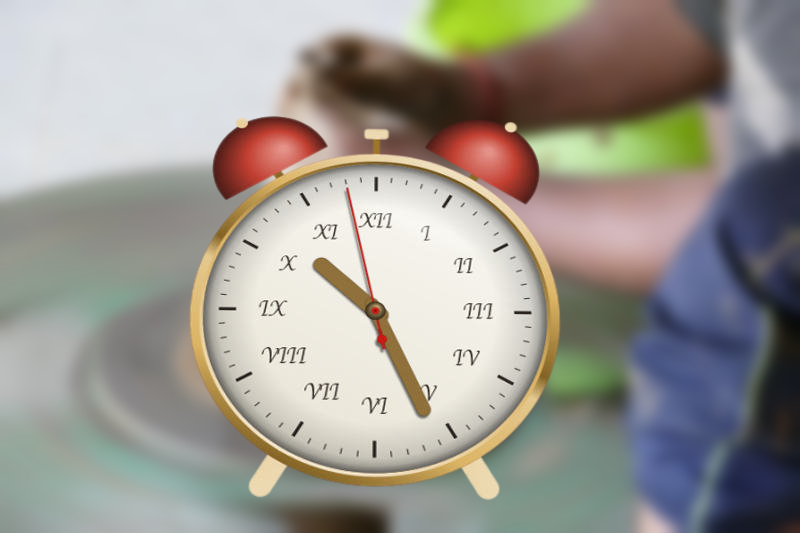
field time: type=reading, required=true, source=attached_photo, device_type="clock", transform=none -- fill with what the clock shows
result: 10:25:58
